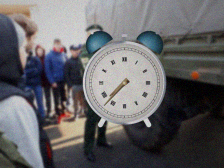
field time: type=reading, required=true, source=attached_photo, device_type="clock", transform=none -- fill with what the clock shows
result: 7:37
